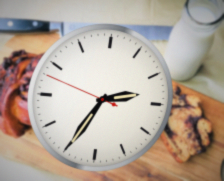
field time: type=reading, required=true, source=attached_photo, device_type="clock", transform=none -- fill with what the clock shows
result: 2:34:48
